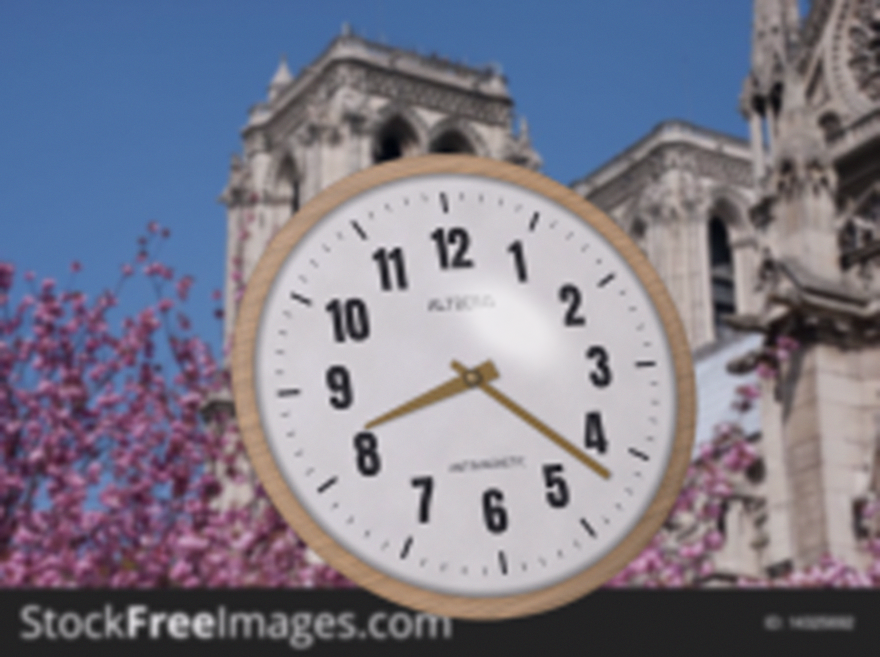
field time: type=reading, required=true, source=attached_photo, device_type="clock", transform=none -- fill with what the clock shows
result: 8:22
